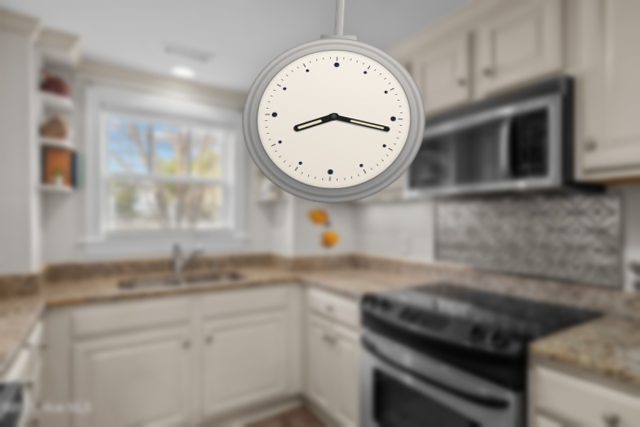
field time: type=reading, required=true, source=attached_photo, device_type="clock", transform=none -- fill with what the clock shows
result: 8:17
